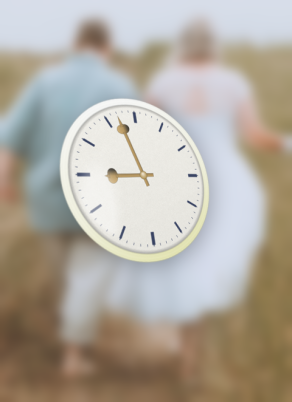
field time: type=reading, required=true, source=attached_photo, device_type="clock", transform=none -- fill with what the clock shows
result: 8:57
